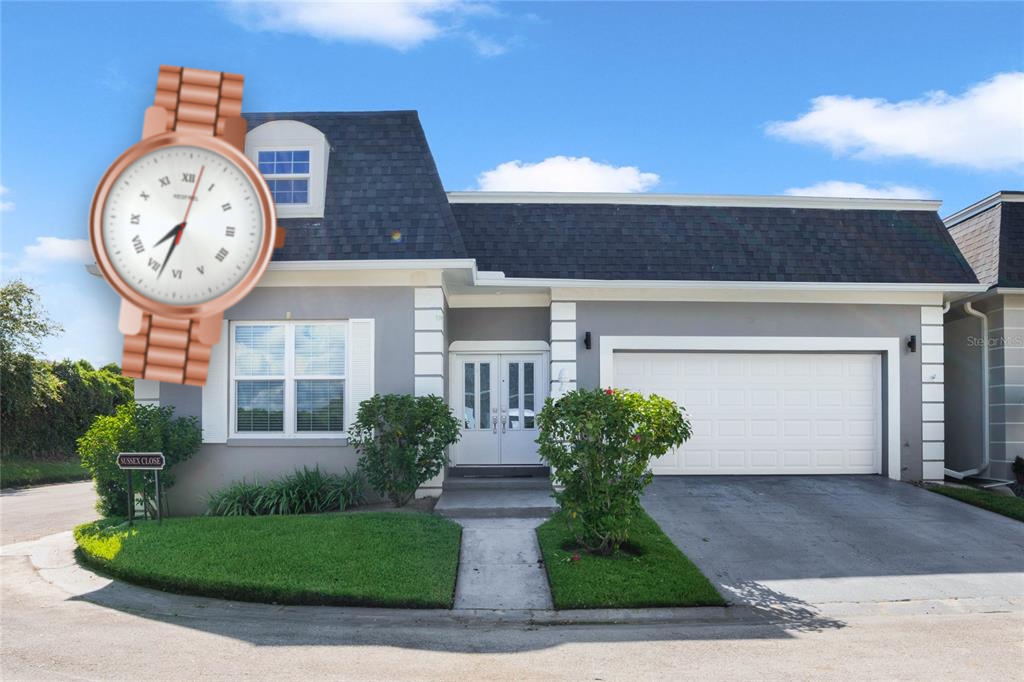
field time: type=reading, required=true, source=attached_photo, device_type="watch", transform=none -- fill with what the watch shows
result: 7:33:02
